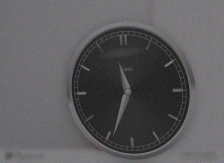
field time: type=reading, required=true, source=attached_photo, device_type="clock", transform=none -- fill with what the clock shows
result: 11:34
